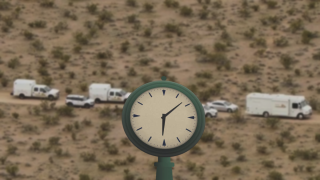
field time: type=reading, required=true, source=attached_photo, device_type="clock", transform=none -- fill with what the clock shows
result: 6:08
